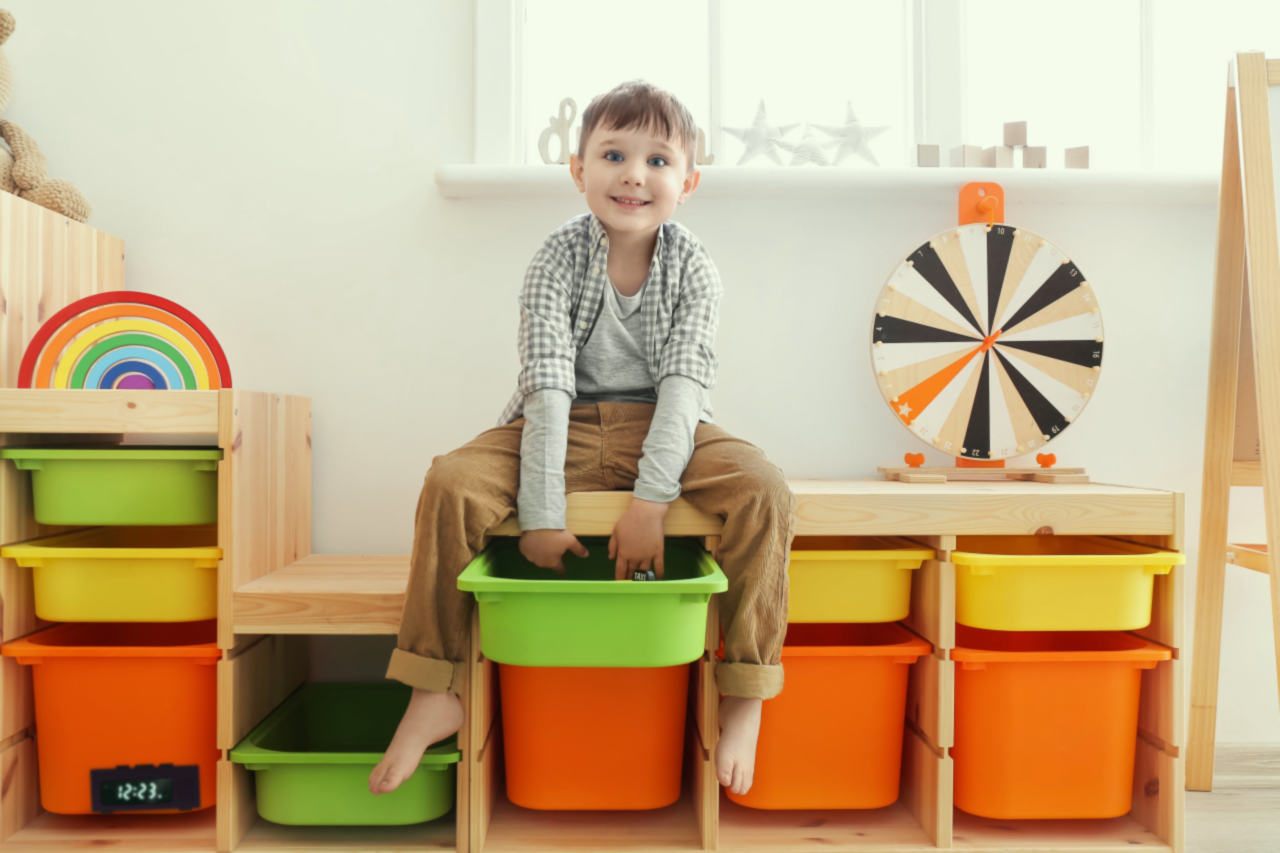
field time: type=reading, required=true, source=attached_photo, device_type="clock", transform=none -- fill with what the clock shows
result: 12:23
